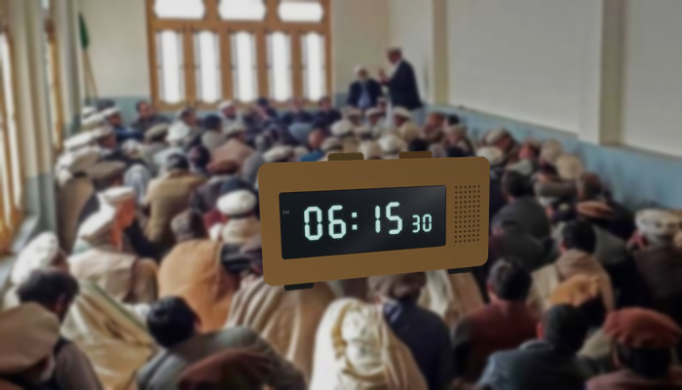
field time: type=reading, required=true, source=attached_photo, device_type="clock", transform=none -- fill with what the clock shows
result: 6:15:30
